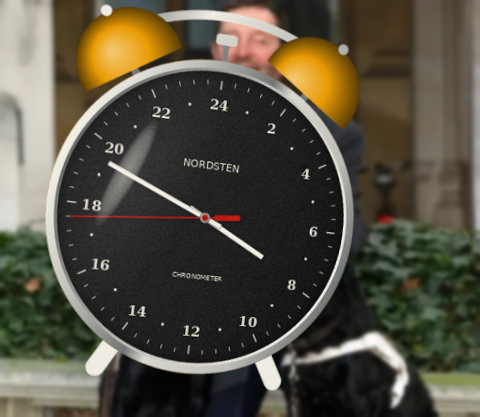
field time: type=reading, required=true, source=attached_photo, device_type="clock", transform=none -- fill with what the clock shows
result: 7:48:44
